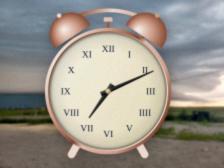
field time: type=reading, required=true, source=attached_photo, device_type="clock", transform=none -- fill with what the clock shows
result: 7:11
